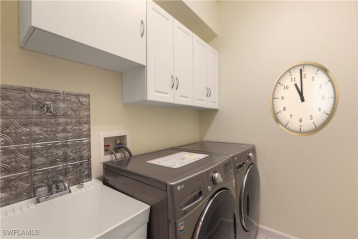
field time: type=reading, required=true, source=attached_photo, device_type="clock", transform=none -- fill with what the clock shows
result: 10:59
